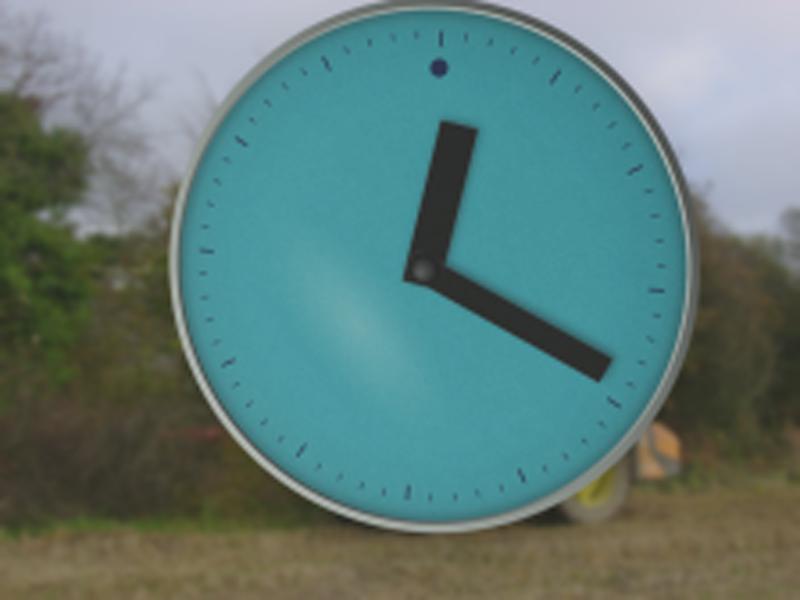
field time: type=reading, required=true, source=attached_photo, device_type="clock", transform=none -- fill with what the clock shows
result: 12:19
